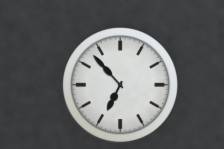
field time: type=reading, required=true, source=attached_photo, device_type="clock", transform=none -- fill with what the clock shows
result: 6:53
